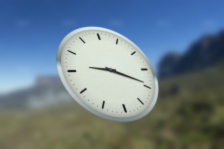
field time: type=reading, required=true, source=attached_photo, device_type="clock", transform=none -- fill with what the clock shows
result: 9:19
